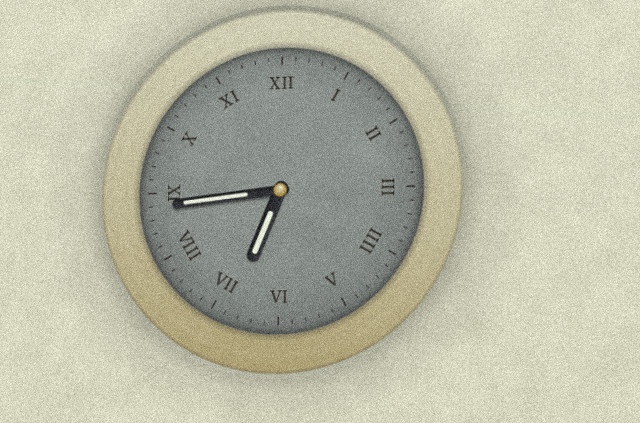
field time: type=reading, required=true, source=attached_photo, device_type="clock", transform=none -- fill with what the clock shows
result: 6:44
